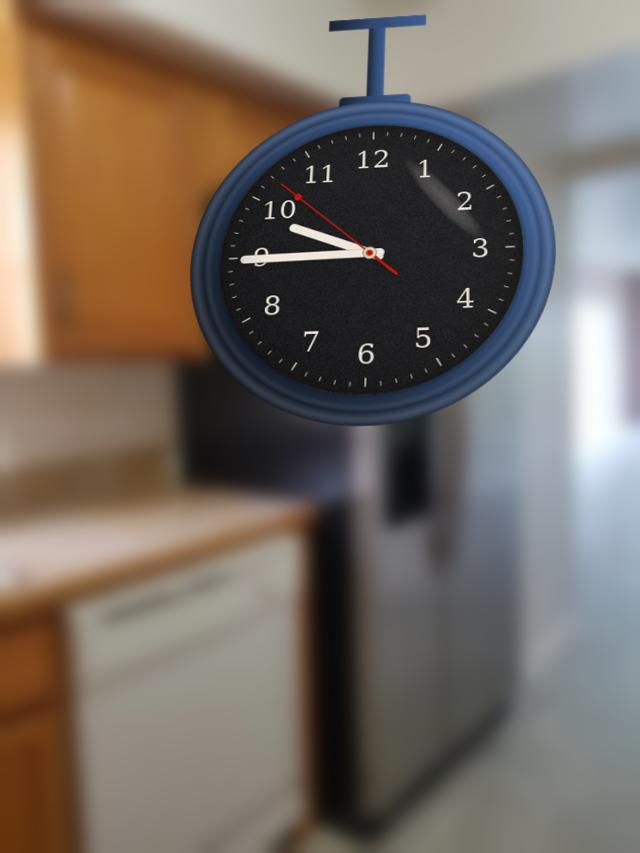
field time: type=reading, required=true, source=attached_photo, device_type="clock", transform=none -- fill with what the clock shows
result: 9:44:52
